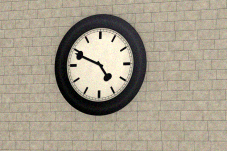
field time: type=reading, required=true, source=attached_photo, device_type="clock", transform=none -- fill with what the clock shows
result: 4:49
